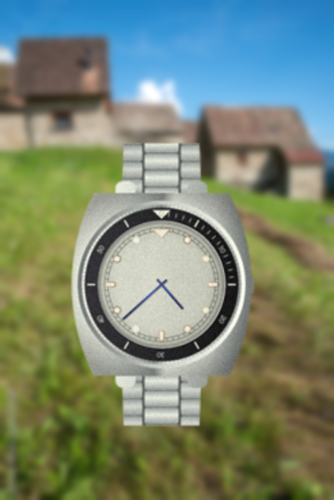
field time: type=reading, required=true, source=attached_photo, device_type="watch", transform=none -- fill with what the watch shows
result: 4:38
